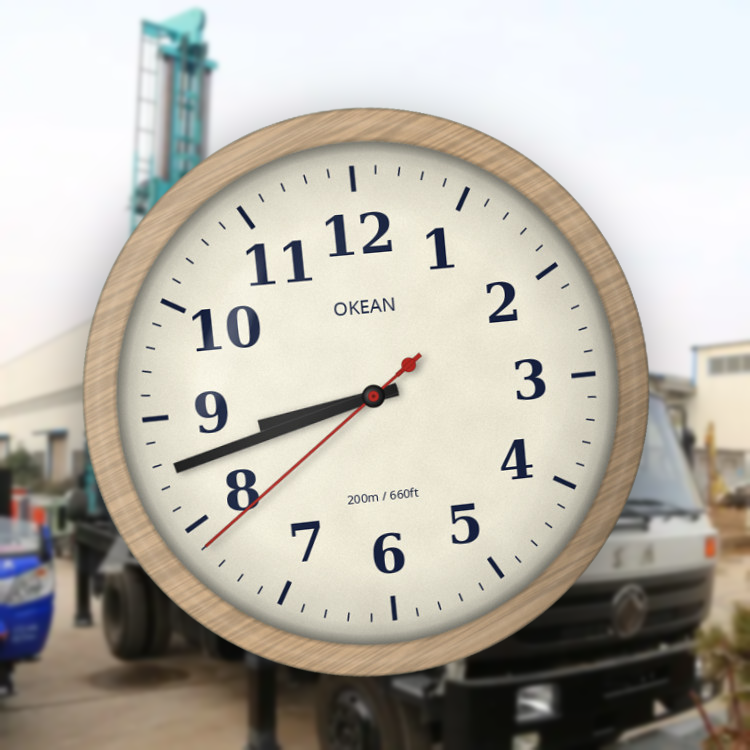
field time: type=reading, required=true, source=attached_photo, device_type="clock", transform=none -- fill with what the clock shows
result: 8:42:39
